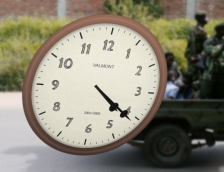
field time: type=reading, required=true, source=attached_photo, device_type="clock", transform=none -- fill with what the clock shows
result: 4:21
